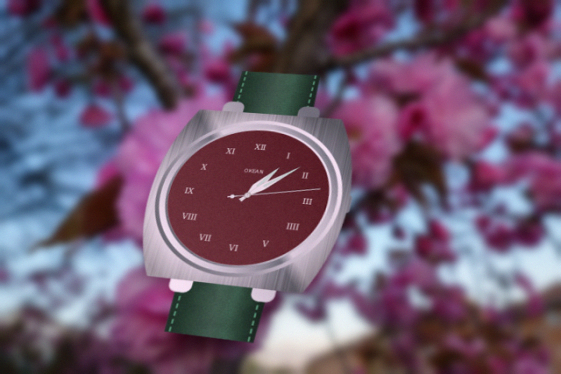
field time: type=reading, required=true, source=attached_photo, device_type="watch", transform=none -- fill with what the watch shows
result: 1:08:13
